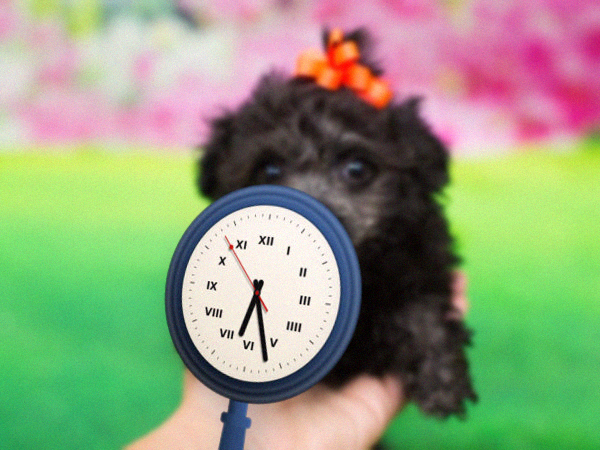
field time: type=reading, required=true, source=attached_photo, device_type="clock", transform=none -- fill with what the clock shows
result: 6:26:53
